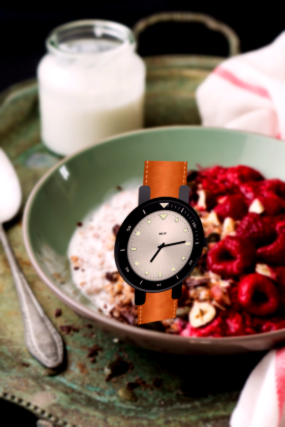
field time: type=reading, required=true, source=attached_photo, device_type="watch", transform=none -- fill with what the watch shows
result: 7:14
